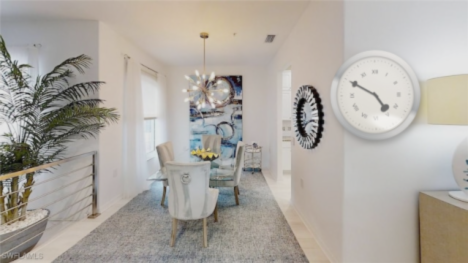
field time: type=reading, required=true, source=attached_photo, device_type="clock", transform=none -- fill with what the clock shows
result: 4:50
